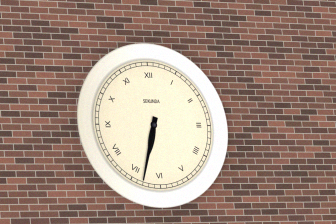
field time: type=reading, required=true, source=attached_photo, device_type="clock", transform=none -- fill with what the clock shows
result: 6:33
